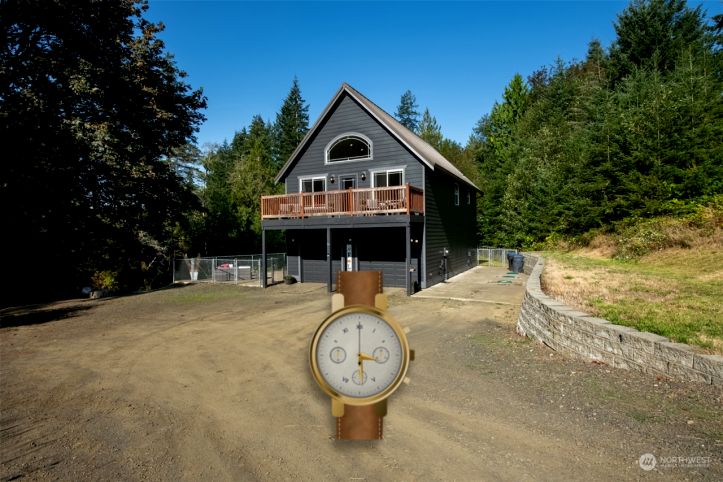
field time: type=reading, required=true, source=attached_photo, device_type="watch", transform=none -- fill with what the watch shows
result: 3:29
